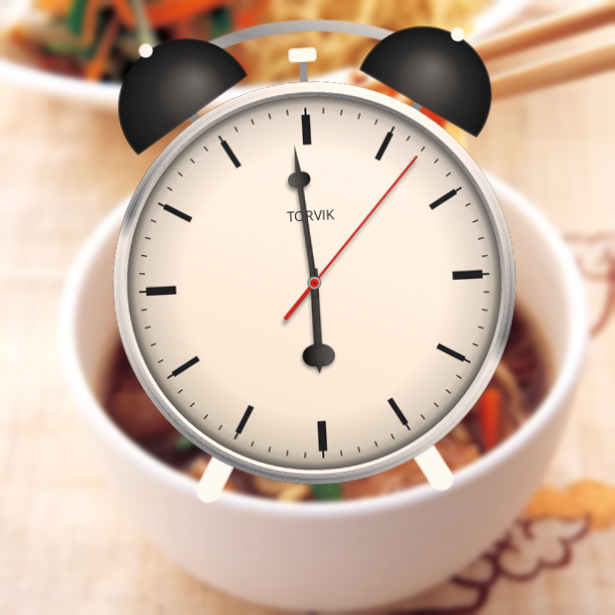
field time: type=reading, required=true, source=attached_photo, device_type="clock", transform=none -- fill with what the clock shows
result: 5:59:07
